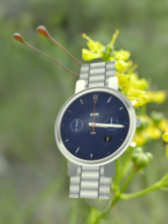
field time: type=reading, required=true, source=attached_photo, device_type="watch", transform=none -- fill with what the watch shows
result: 3:16
